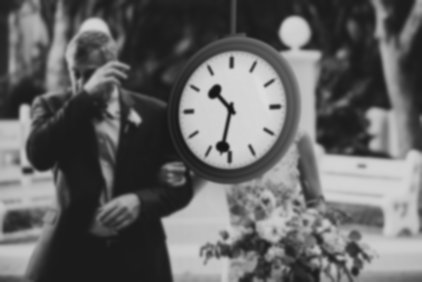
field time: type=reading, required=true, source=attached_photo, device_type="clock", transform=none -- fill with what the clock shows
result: 10:32
